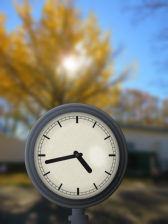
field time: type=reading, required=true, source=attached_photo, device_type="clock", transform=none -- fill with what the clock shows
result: 4:43
